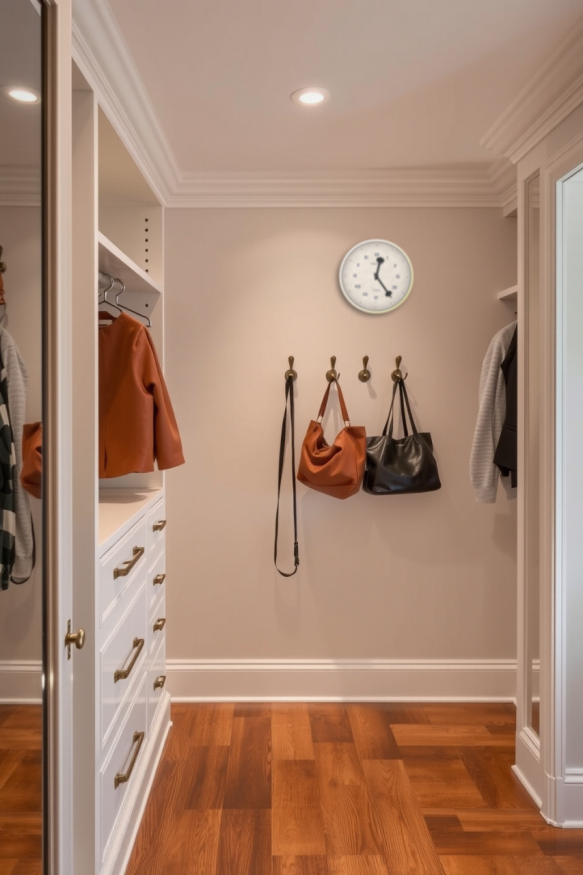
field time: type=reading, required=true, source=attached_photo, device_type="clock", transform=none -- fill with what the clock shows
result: 12:24
